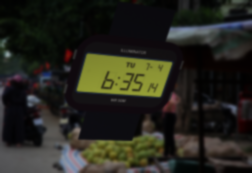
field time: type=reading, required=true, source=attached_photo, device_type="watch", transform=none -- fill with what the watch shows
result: 6:35
